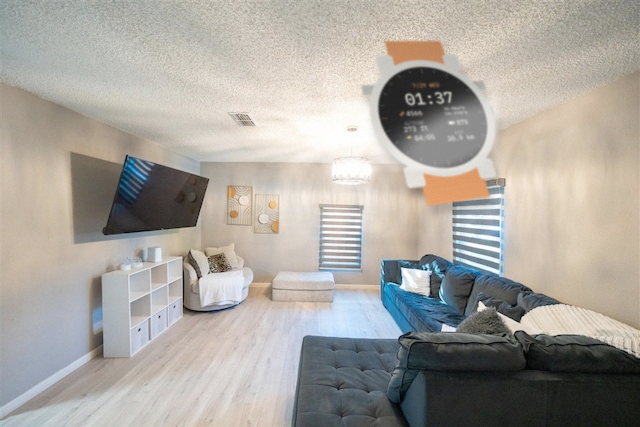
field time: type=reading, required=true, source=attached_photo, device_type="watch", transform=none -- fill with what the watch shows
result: 1:37
